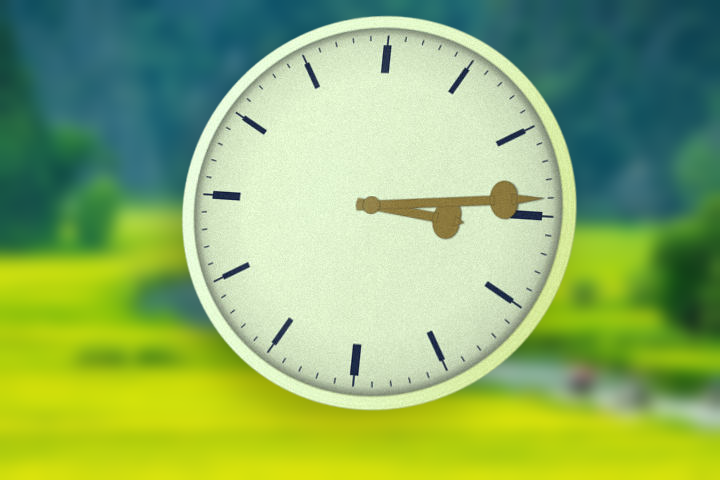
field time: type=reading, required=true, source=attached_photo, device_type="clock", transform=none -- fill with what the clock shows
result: 3:14
